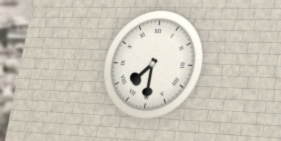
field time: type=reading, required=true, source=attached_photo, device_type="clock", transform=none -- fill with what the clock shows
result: 7:30
